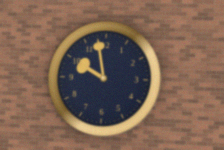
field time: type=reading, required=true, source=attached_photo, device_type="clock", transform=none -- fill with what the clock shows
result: 9:58
